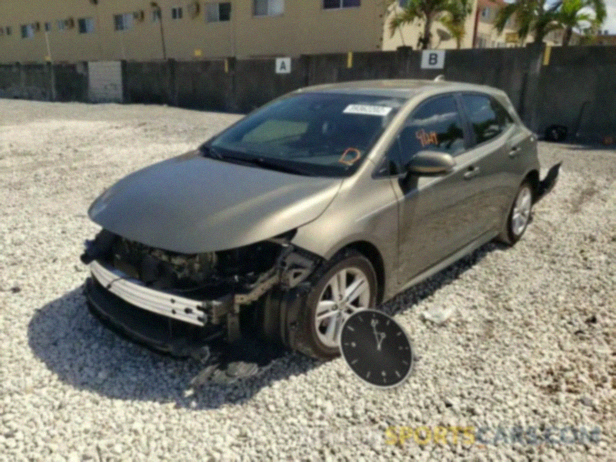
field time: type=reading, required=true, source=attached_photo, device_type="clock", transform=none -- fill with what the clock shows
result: 12:59
